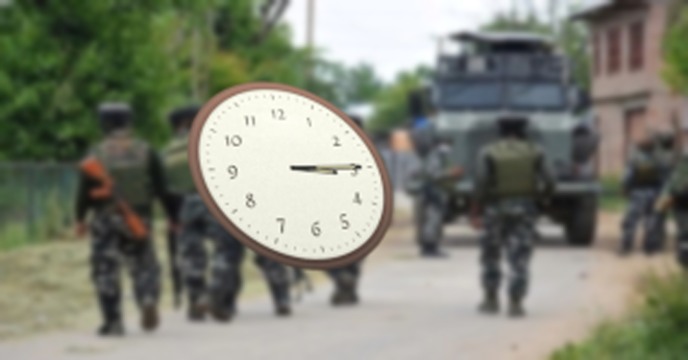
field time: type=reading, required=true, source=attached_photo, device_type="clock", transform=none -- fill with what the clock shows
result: 3:15
